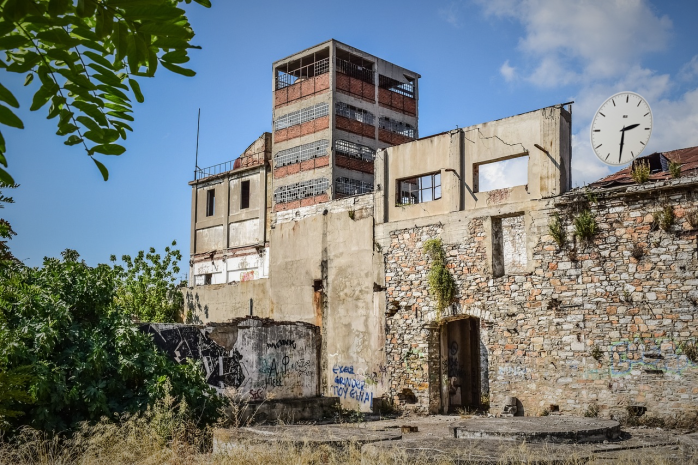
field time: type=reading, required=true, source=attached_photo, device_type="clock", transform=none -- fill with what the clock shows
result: 2:30
